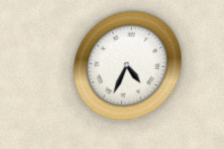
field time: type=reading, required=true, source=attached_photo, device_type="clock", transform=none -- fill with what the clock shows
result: 4:33
